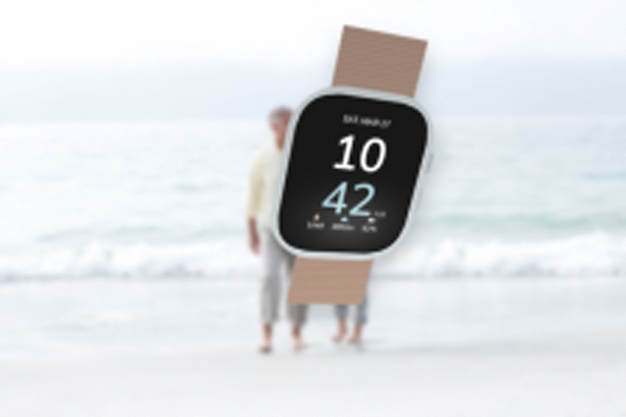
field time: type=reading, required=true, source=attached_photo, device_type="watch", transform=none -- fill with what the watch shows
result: 10:42
